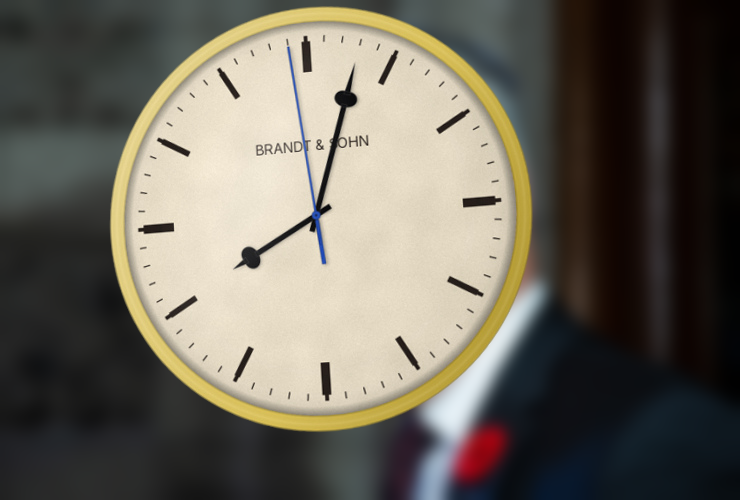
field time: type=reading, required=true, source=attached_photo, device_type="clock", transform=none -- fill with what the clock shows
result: 8:02:59
